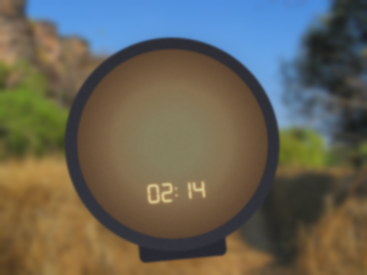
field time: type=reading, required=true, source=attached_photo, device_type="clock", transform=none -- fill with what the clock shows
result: 2:14
